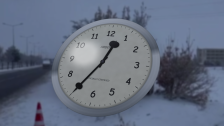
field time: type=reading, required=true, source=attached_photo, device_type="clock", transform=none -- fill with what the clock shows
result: 12:35
